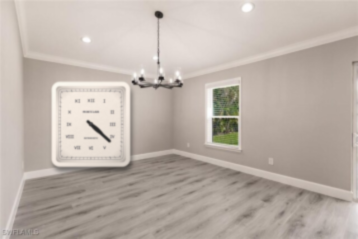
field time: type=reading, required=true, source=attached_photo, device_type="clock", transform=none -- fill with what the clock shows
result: 4:22
